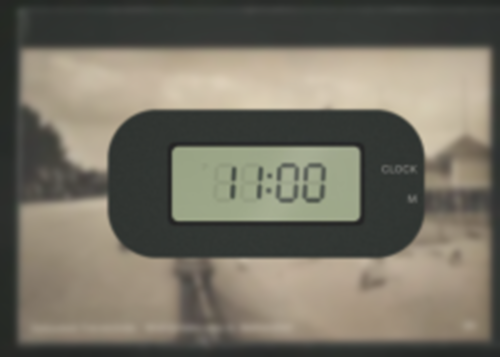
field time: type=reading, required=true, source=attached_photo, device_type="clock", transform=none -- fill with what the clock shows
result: 11:00
